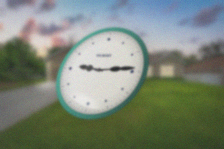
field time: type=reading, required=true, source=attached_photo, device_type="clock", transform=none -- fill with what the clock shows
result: 9:14
